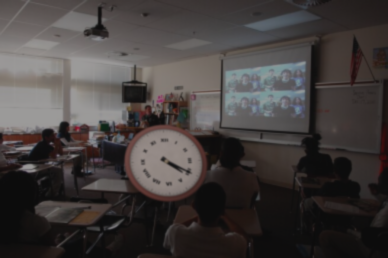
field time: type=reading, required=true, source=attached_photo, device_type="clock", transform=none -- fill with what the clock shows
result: 4:20
